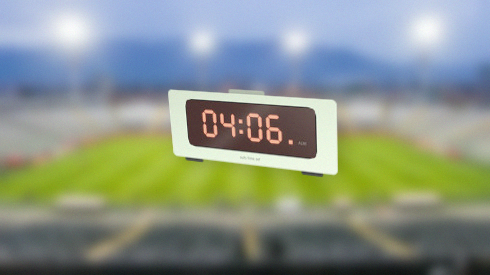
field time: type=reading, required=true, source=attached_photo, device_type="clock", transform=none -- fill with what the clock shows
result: 4:06
